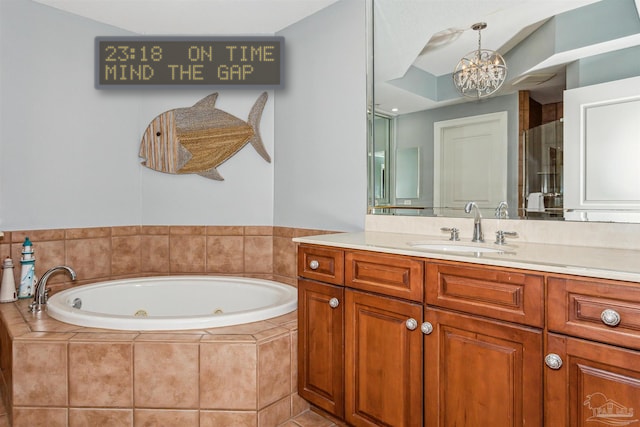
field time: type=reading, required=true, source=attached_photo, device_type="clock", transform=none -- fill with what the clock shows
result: 23:18
